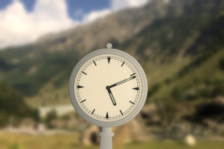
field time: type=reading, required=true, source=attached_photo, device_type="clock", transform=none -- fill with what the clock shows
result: 5:11
